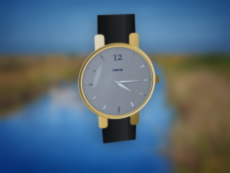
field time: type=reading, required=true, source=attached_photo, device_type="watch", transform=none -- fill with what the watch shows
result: 4:15
